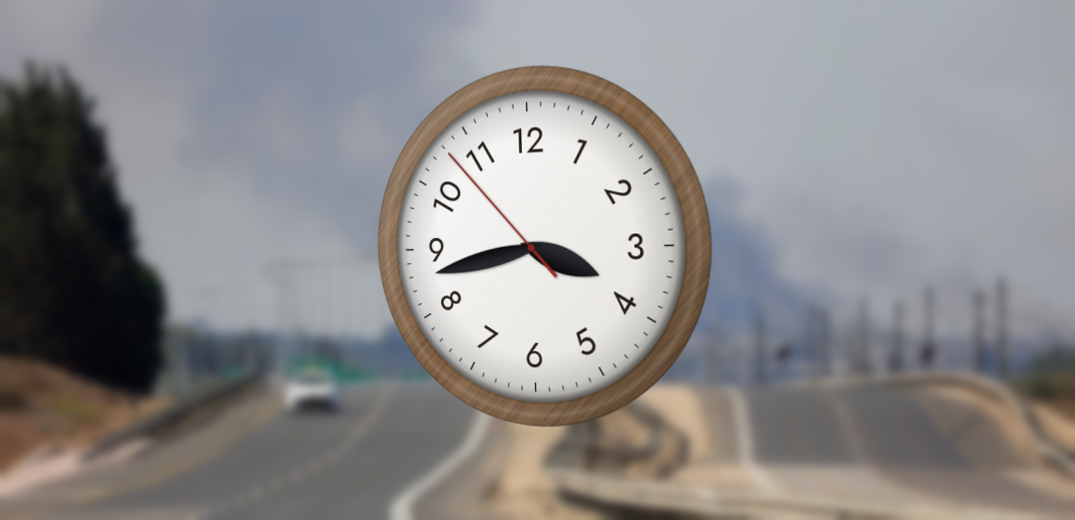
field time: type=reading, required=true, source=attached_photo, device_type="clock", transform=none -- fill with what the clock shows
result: 3:42:53
